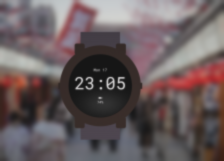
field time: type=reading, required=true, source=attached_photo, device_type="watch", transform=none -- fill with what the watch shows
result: 23:05
